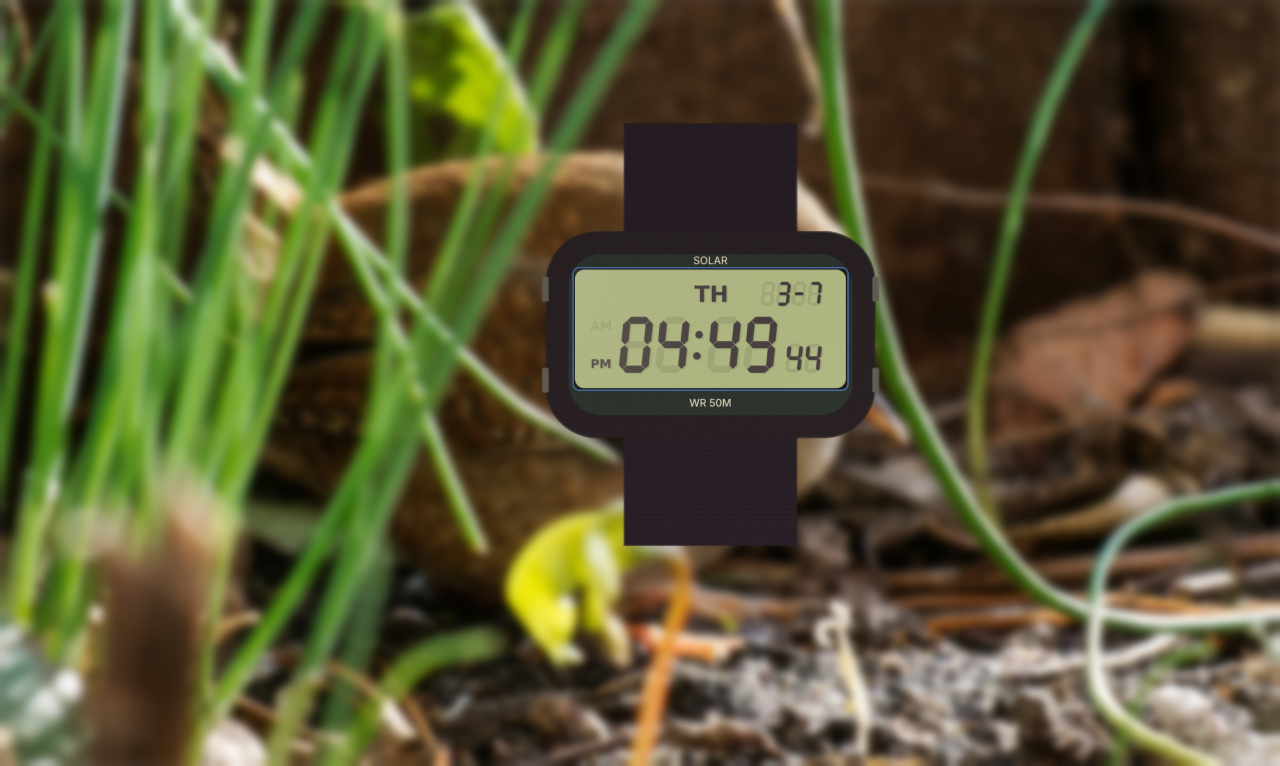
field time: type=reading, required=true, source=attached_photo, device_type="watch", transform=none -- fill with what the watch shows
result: 4:49:44
